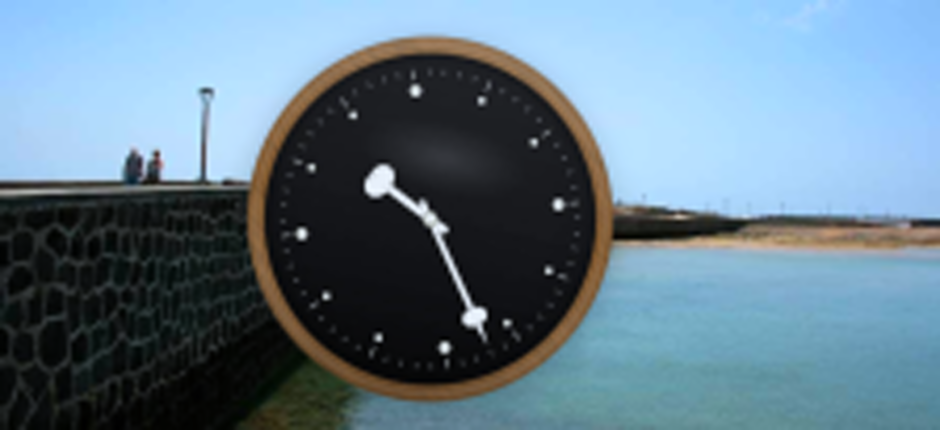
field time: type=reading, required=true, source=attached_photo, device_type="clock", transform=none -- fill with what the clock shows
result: 10:27
